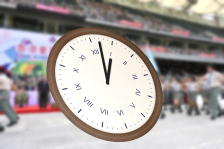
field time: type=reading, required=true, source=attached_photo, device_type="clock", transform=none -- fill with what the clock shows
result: 1:02
